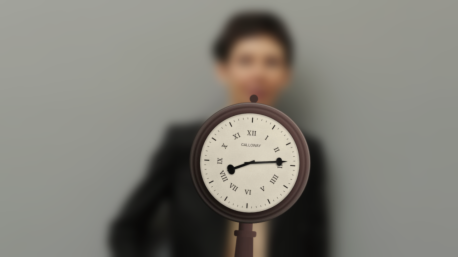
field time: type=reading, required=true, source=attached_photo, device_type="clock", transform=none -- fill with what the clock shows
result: 8:14
